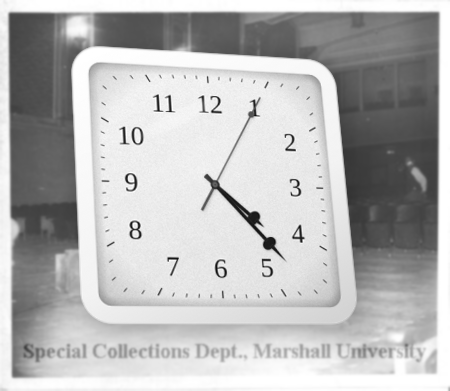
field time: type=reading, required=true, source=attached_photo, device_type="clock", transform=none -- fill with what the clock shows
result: 4:23:05
